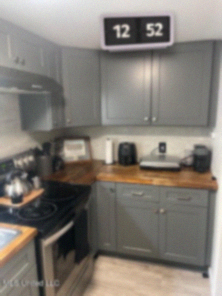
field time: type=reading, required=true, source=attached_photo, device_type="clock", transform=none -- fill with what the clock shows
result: 12:52
